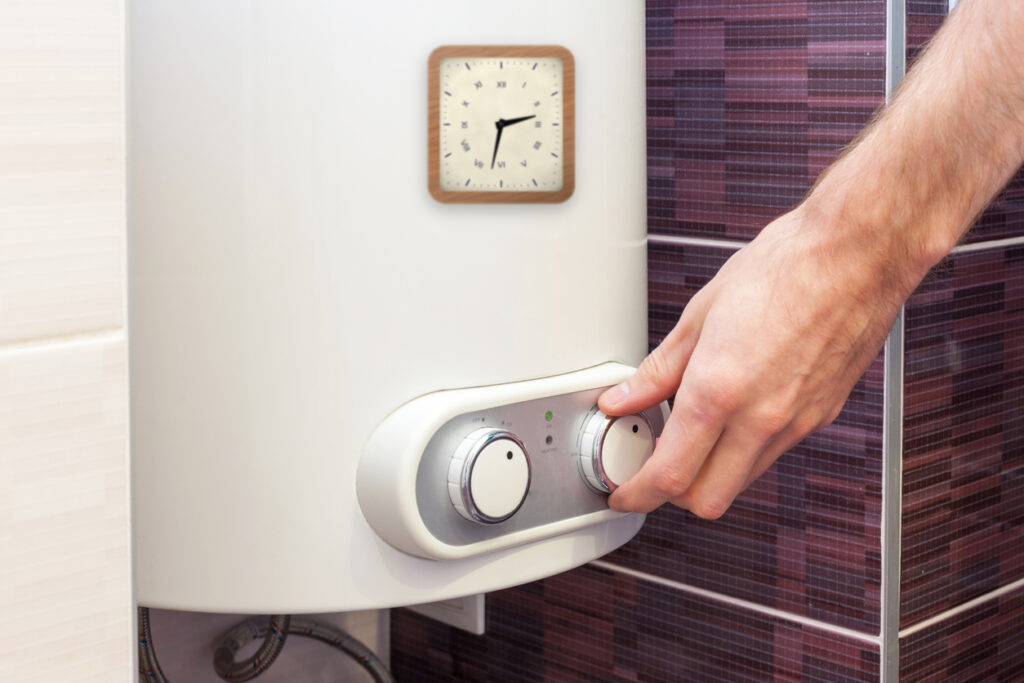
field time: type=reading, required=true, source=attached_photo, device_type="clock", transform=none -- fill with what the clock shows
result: 2:32
